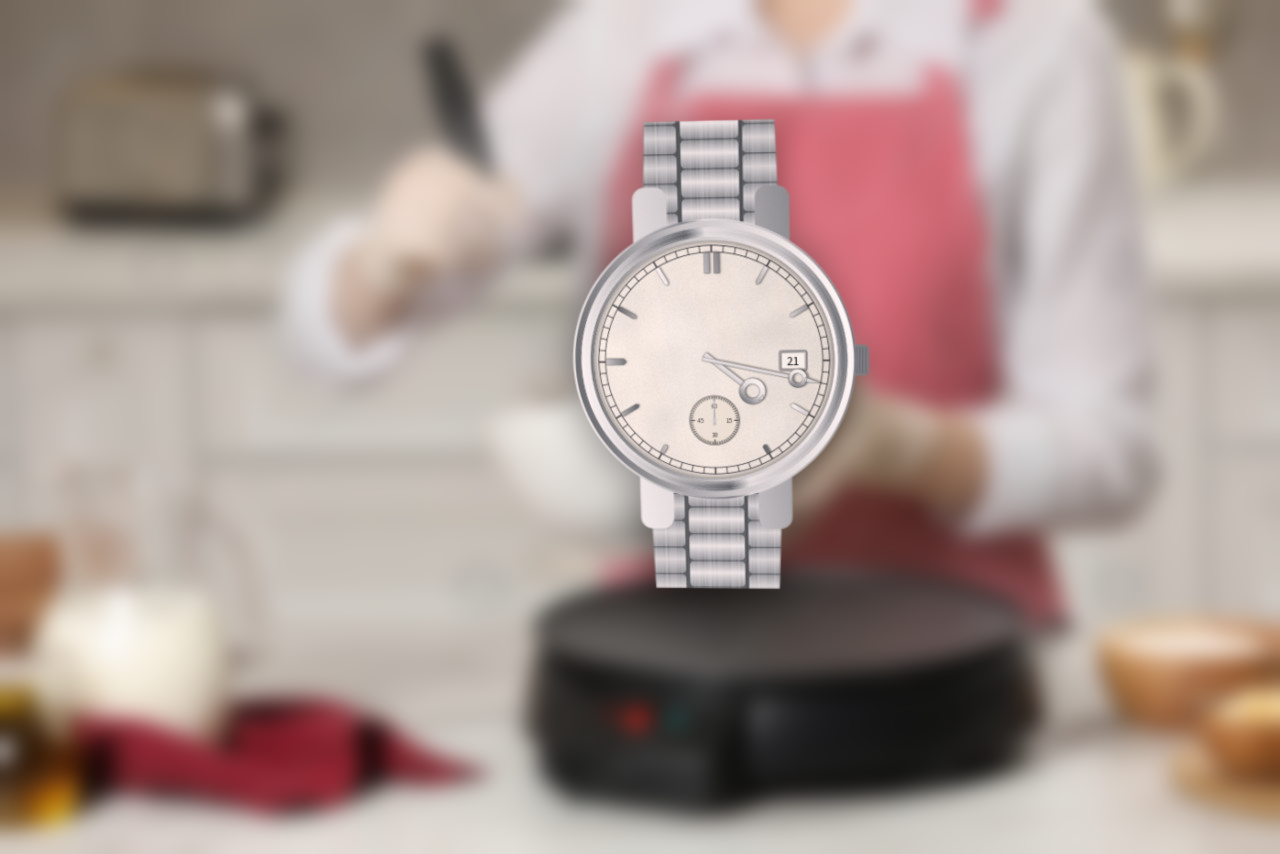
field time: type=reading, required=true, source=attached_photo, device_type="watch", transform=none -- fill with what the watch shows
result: 4:17
